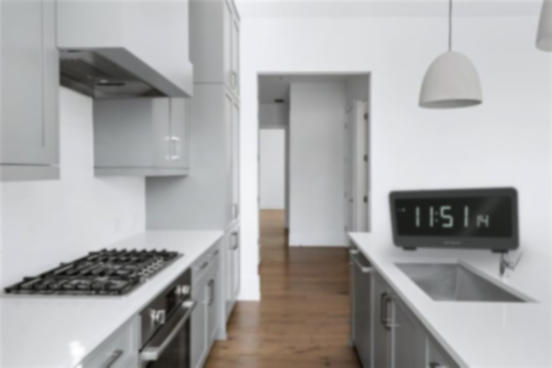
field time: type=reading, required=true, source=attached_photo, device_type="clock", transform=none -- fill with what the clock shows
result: 11:51
